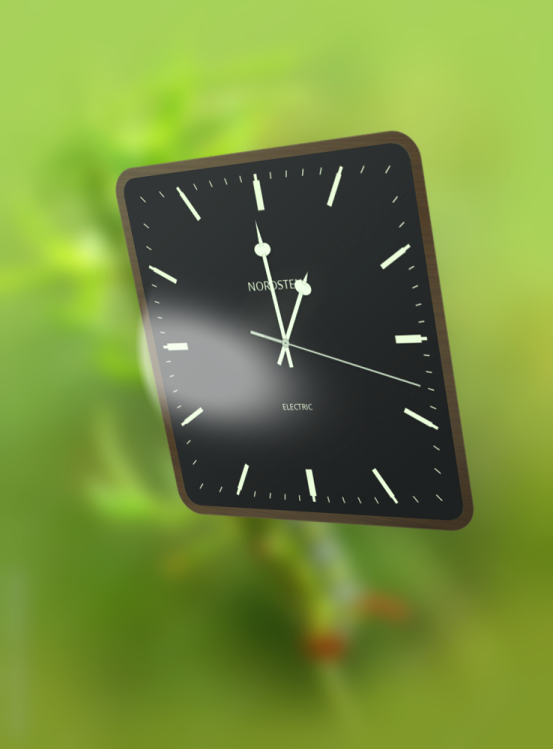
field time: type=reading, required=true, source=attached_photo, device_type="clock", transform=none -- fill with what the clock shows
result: 12:59:18
